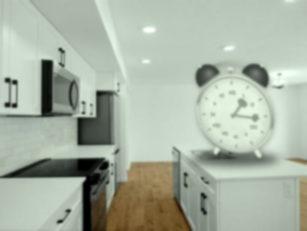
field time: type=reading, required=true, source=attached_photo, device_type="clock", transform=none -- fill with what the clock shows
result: 1:16
